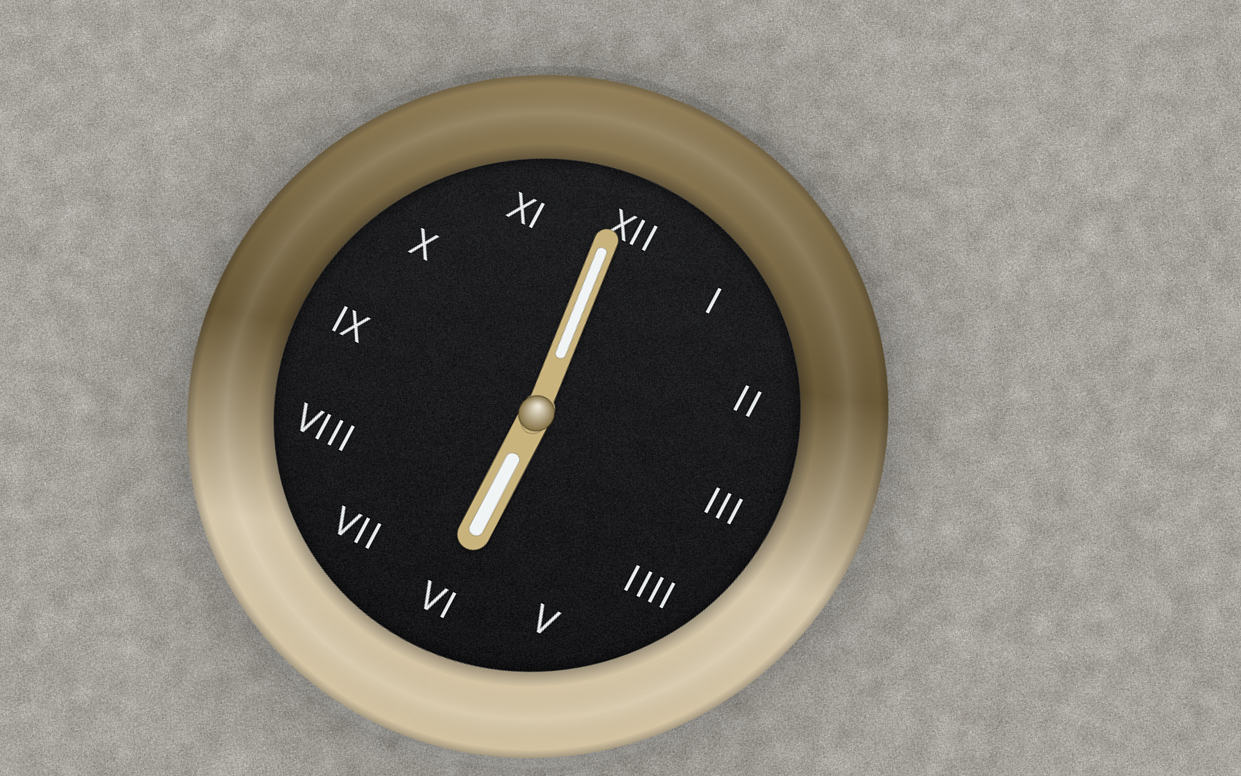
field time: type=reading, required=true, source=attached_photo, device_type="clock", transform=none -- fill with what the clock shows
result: 5:59
